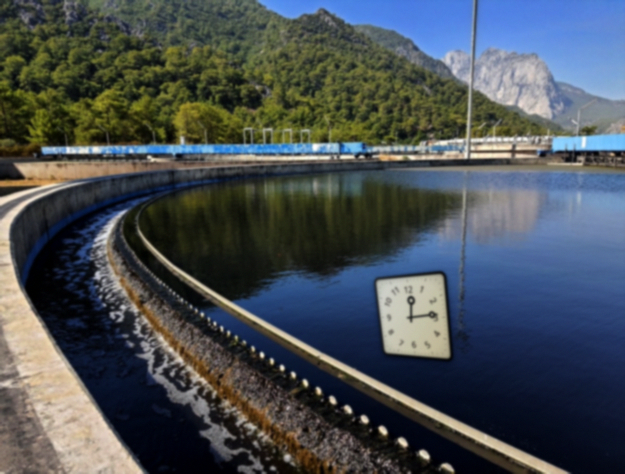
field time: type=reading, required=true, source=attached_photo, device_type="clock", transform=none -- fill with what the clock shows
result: 12:14
